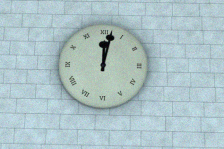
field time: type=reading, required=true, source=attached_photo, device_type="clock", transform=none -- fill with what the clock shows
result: 12:02
